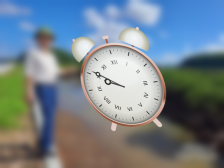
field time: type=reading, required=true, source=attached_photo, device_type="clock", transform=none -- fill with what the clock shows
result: 9:51
